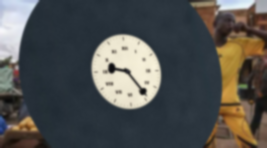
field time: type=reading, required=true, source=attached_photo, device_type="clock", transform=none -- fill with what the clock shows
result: 9:24
